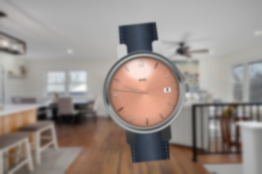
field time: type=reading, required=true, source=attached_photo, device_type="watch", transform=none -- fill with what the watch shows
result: 9:47
